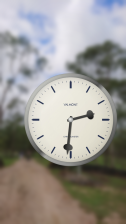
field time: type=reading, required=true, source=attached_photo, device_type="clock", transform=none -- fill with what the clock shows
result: 2:31
